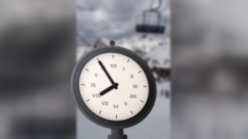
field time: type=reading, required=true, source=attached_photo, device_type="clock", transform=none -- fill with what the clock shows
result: 7:55
